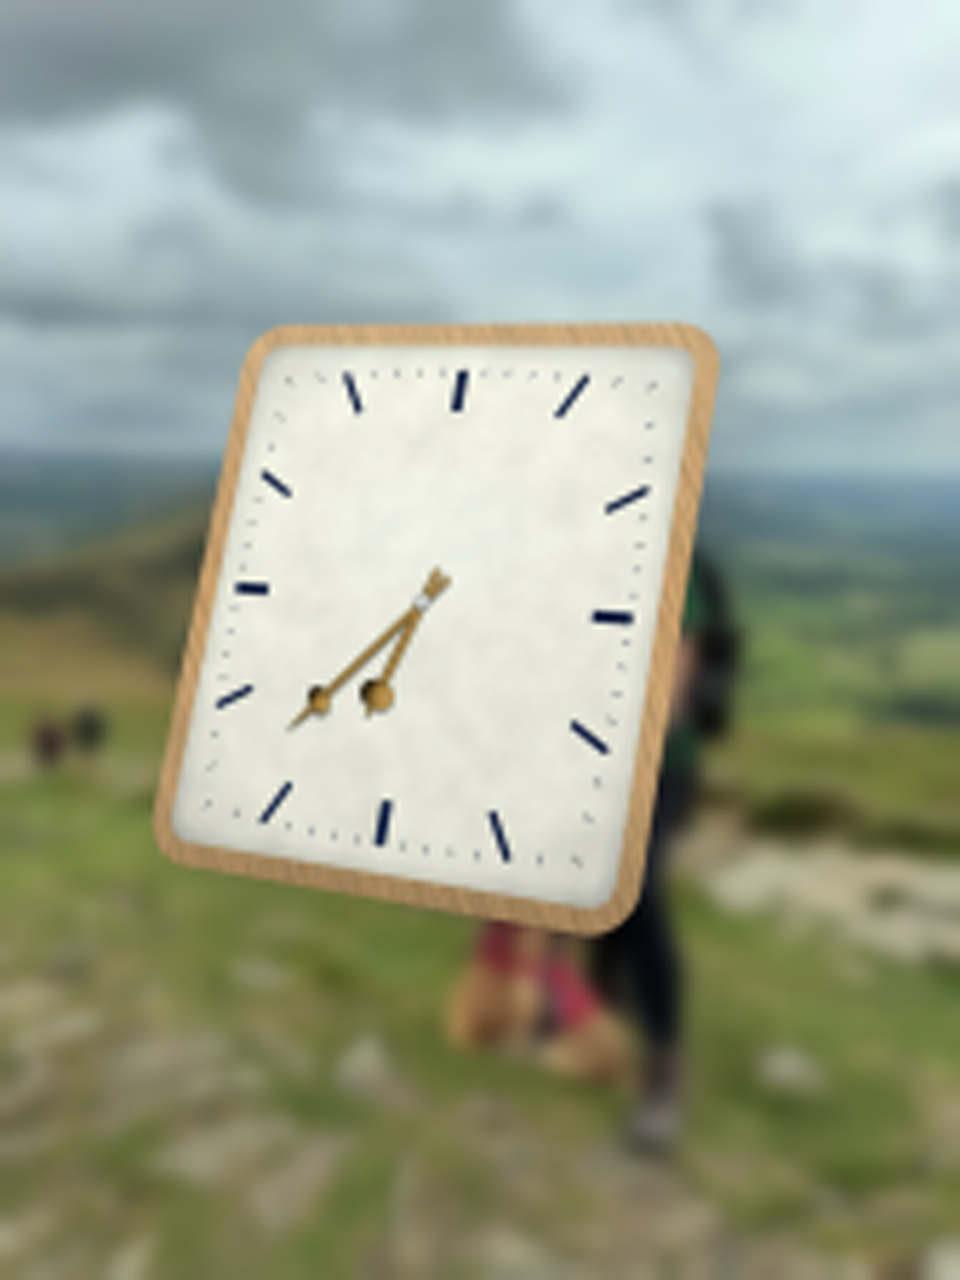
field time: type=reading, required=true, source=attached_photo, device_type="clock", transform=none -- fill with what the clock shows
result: 6:37
